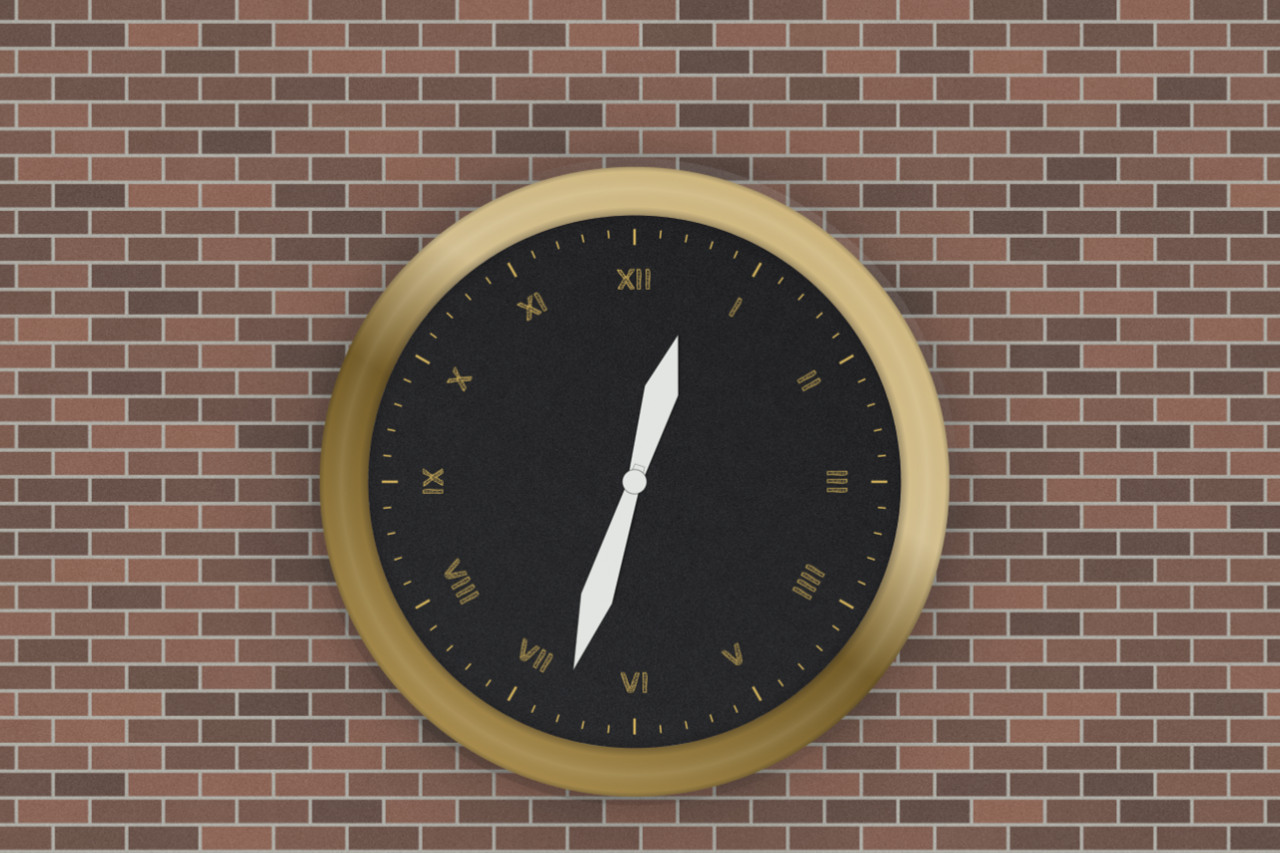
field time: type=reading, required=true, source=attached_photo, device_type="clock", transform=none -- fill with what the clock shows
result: 12:33
